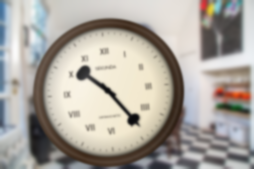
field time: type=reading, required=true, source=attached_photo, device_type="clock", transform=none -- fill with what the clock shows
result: 10:24
